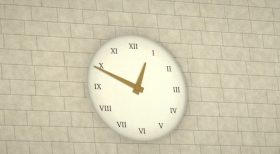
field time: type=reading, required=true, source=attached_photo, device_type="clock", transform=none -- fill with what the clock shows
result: 12:49
